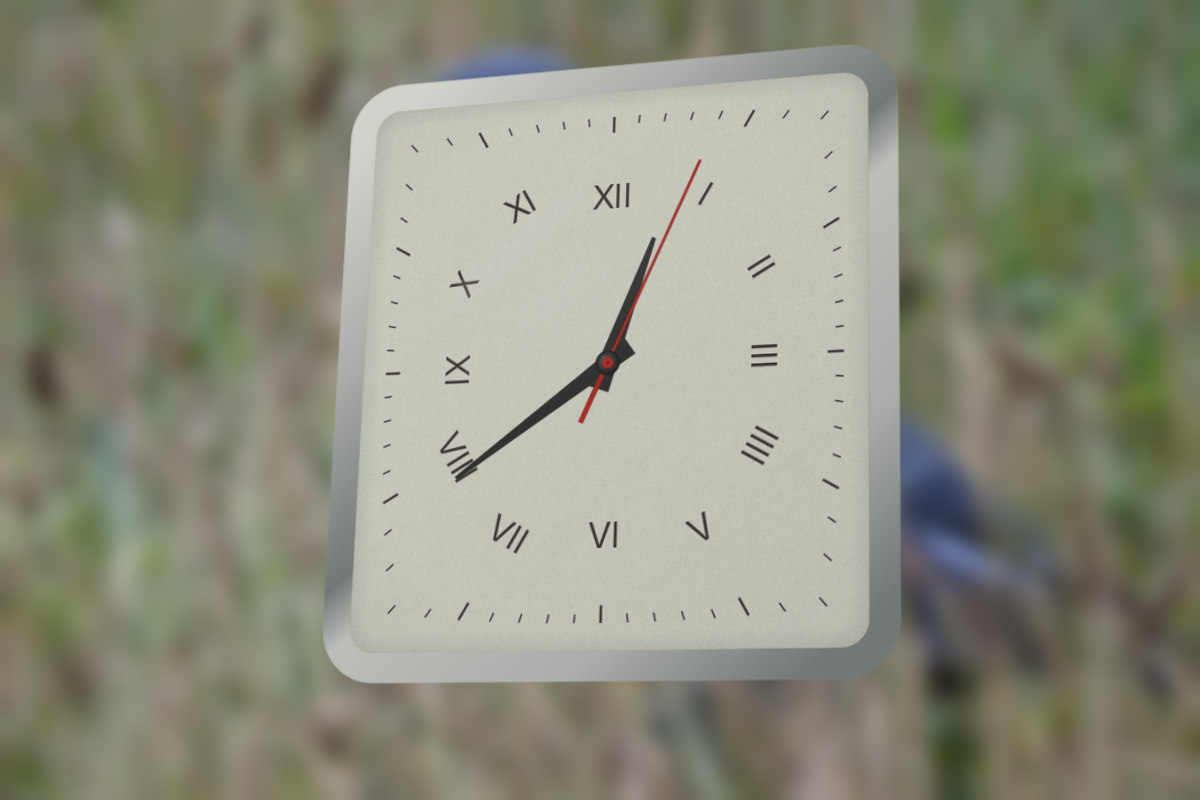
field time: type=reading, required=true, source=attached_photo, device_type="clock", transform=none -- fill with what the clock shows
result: 12:39:04
